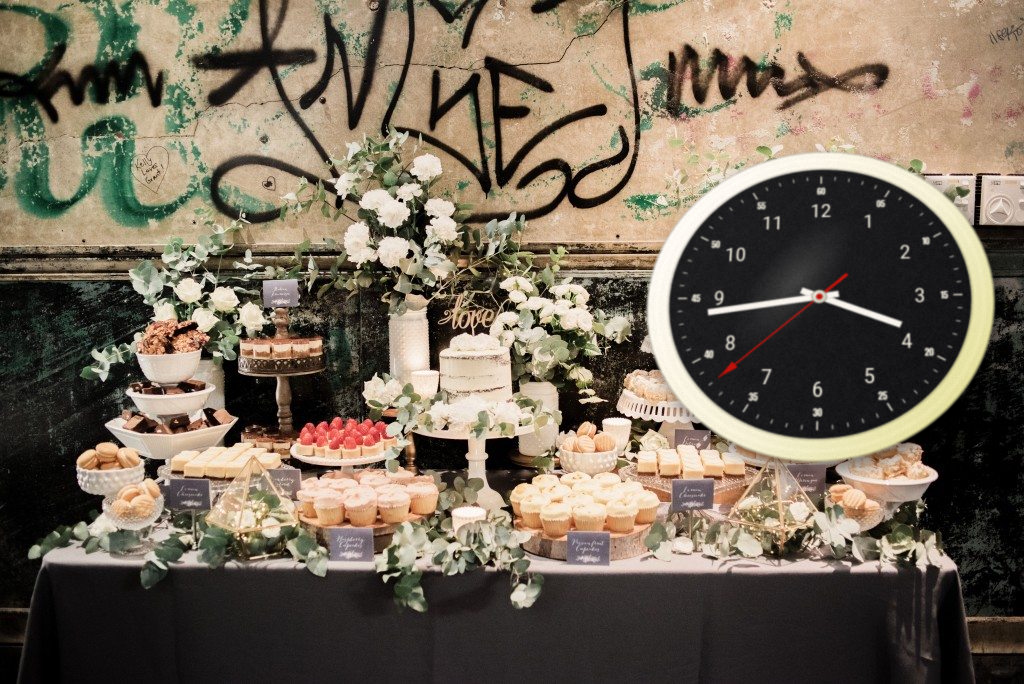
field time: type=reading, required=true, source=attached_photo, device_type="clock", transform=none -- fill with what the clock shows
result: 3:43:38
